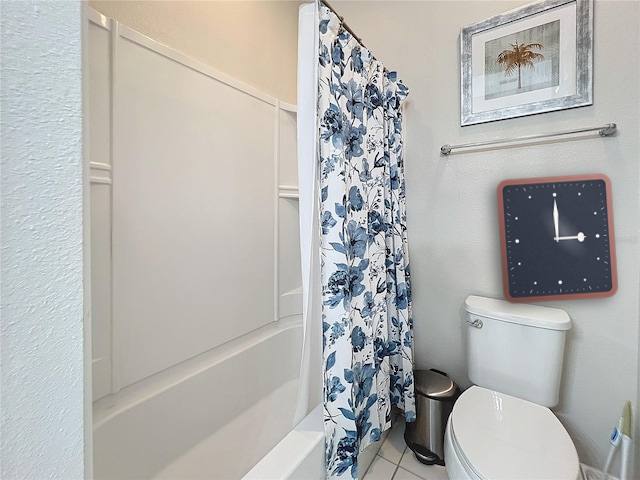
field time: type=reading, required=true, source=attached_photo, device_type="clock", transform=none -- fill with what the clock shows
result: 3:00
